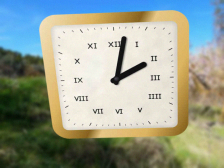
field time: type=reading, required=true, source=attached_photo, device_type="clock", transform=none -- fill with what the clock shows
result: 2:02
